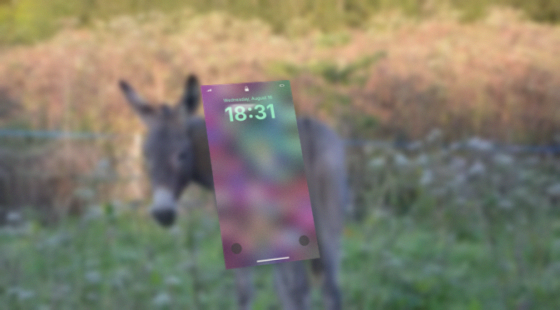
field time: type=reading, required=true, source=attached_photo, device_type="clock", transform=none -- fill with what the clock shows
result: 18:31
